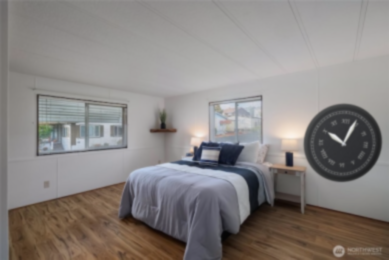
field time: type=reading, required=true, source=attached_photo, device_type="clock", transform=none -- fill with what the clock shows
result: 10:04
